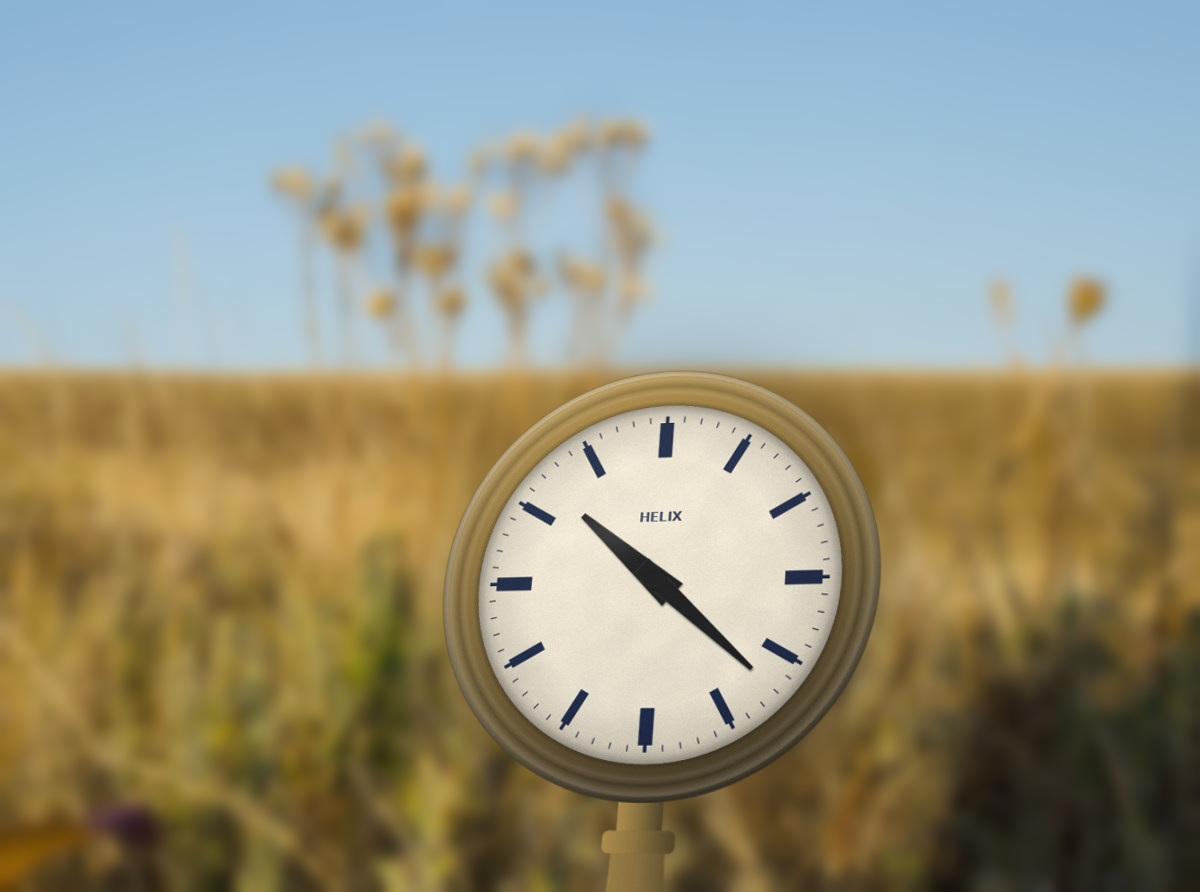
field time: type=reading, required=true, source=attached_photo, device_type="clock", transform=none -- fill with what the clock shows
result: 10:22
